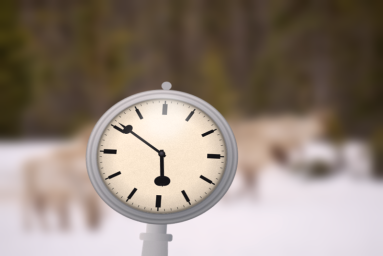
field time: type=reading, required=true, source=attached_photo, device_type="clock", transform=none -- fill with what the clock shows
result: 5:51
